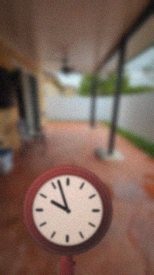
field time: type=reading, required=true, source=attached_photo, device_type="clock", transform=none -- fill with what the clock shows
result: 9:57
